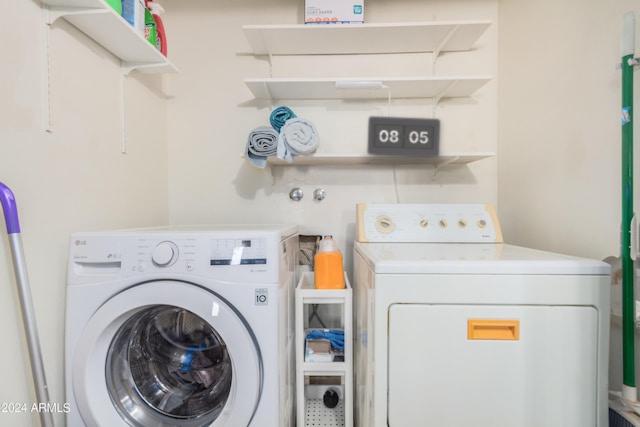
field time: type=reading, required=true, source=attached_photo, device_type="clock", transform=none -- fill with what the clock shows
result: 8:05
